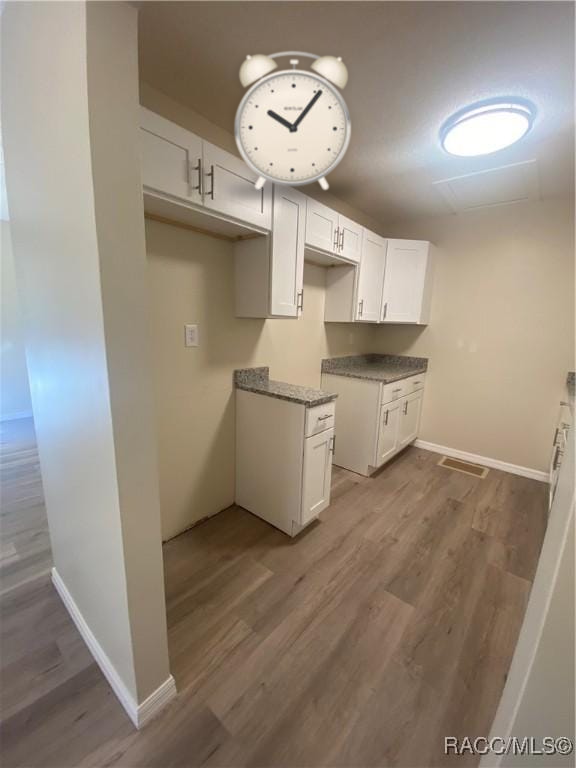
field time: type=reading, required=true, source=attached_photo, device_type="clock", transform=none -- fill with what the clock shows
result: 10:06
